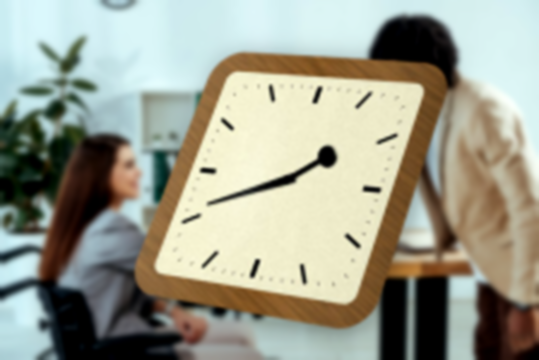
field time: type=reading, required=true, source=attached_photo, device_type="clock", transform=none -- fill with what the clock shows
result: 1:41
